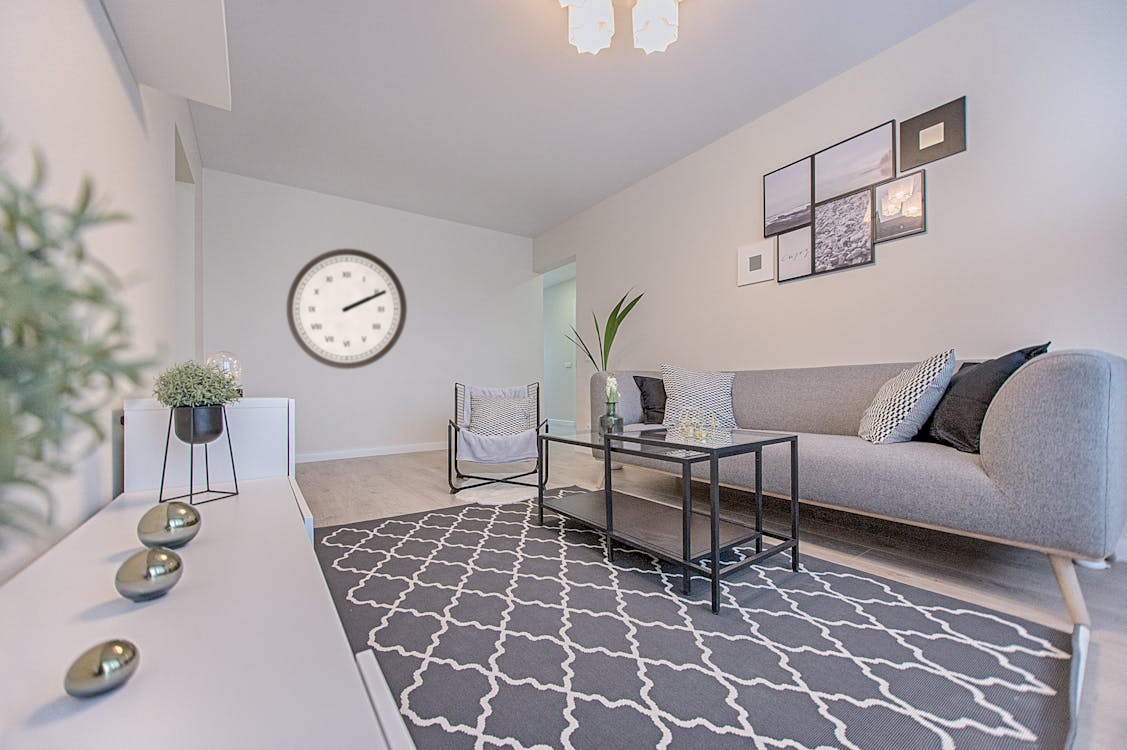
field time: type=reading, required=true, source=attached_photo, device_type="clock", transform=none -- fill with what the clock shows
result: 2:11
